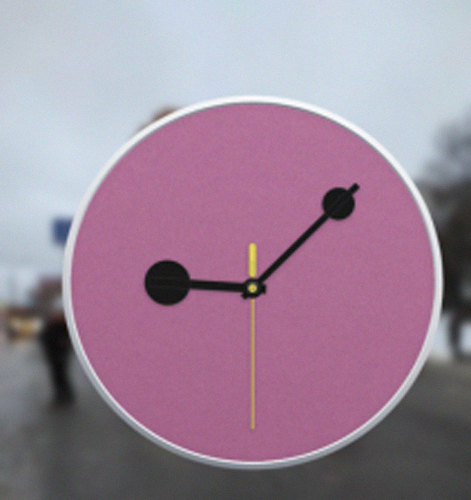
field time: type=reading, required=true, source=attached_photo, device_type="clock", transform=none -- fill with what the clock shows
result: 9:07:30
